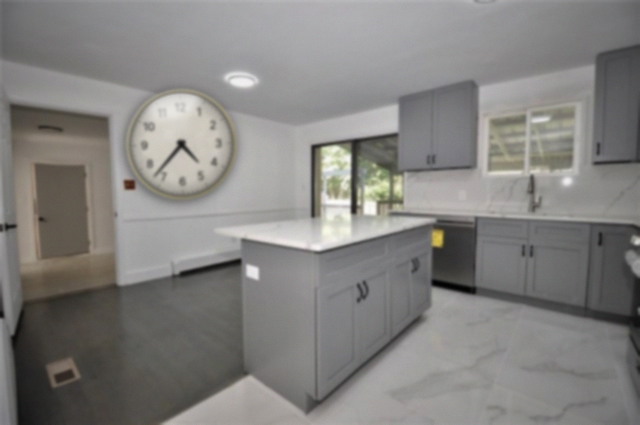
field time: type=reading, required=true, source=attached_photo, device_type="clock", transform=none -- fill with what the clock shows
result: 4:37
